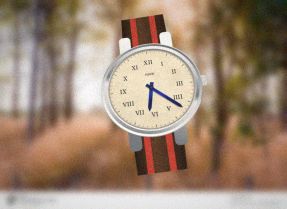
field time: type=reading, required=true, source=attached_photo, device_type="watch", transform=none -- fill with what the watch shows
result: 6:22
